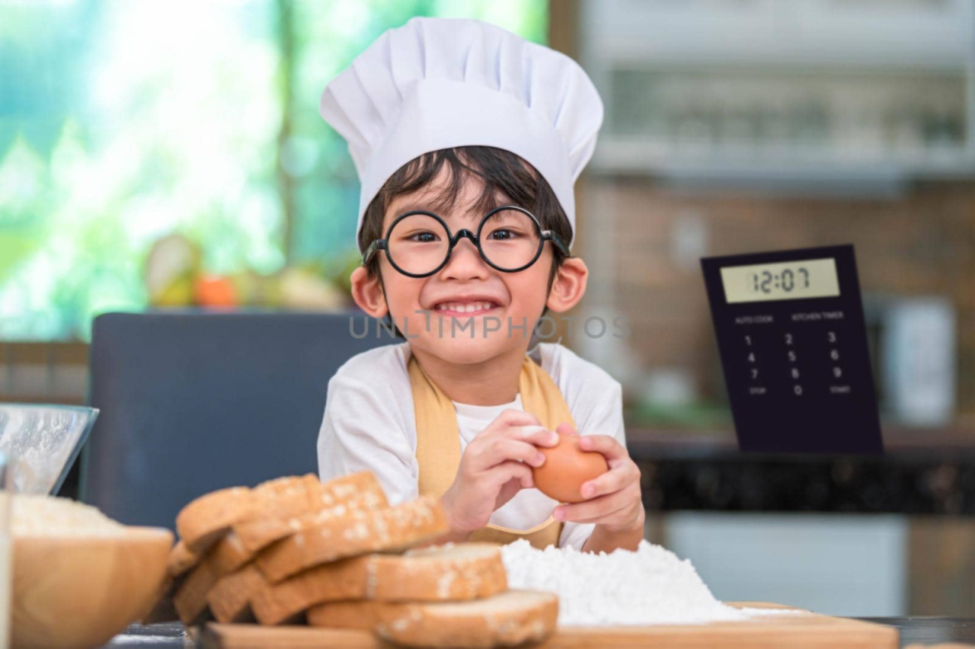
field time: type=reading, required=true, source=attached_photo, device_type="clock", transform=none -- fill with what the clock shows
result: 12:07
